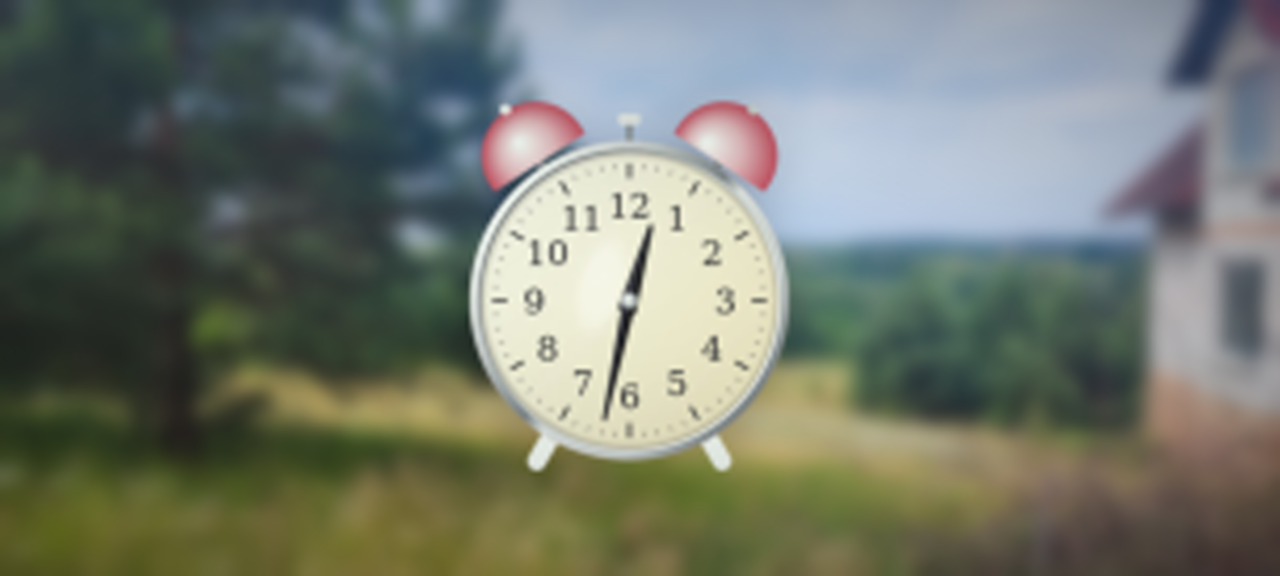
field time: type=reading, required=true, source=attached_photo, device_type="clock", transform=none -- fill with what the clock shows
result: 12:32
